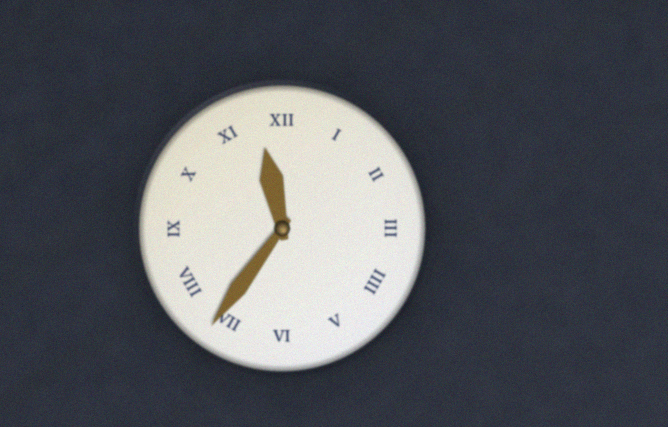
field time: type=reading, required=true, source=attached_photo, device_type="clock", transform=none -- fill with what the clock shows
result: 11:36
